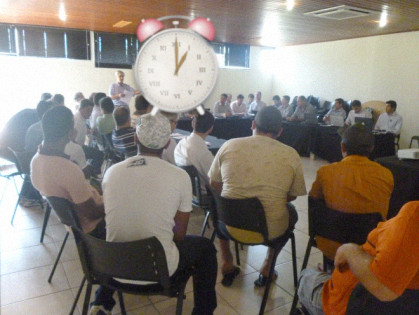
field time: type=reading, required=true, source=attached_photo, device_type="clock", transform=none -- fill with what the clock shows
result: 1:00
